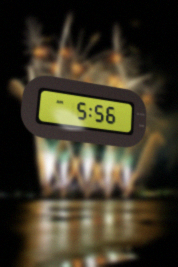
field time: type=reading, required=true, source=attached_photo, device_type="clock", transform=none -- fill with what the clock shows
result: 5:56
